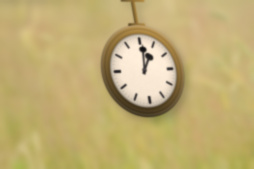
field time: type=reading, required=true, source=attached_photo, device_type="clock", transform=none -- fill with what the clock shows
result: 1:01
